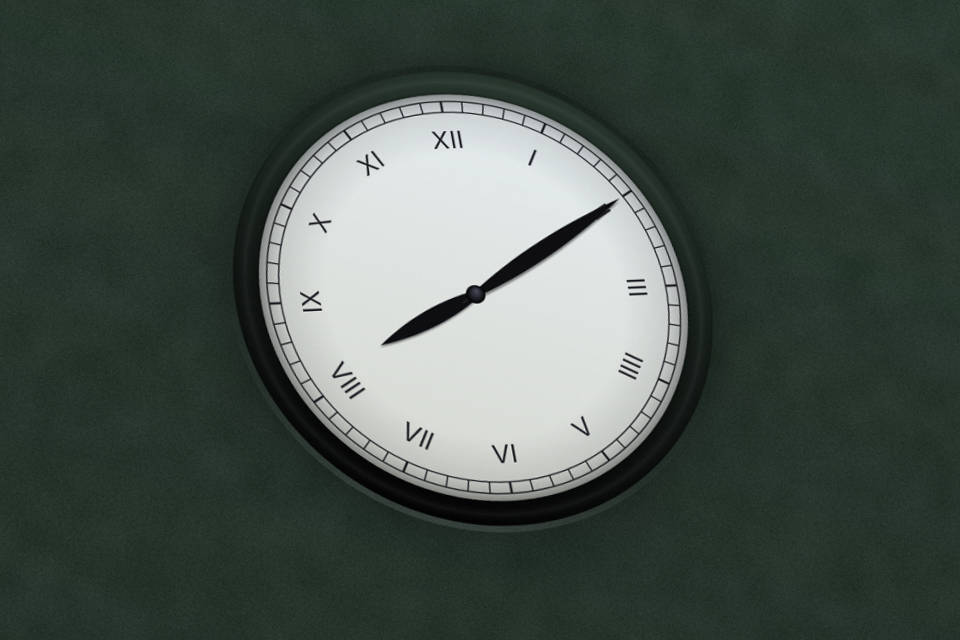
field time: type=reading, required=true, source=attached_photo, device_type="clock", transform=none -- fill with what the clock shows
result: 8:10
